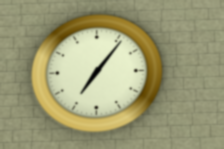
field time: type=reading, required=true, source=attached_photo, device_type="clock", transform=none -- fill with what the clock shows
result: 7:06
